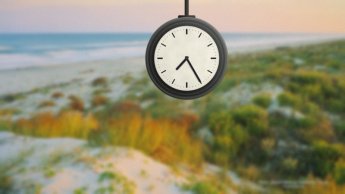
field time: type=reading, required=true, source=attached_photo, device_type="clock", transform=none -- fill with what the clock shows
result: 7:25
